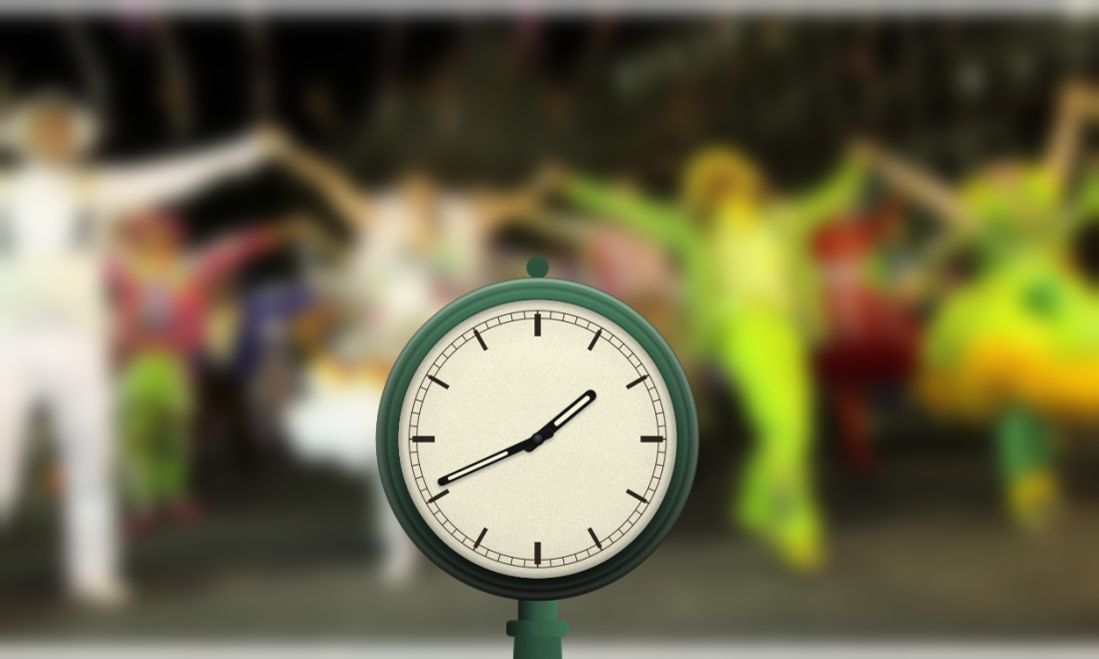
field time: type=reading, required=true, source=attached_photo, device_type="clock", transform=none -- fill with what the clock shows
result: 1:41
